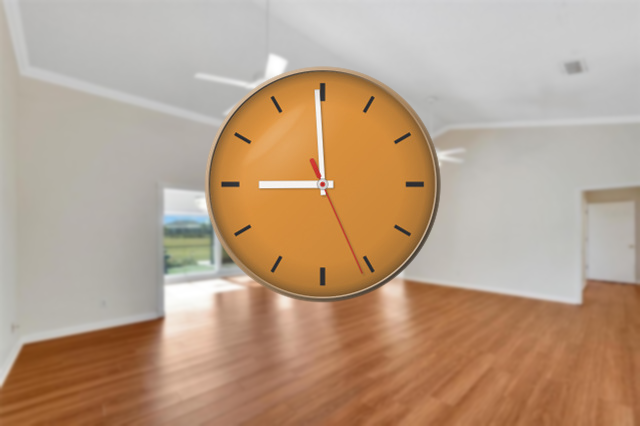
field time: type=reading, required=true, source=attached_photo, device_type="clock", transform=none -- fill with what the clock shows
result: 8:59:26
